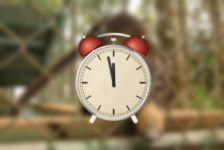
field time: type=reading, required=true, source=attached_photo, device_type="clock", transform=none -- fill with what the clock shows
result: 11:58
